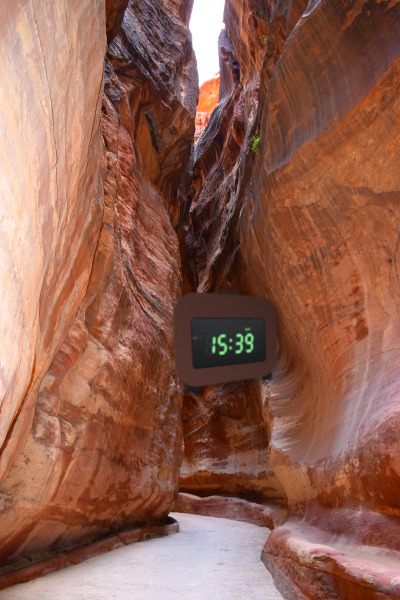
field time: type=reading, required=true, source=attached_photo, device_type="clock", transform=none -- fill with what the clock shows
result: 15:39
